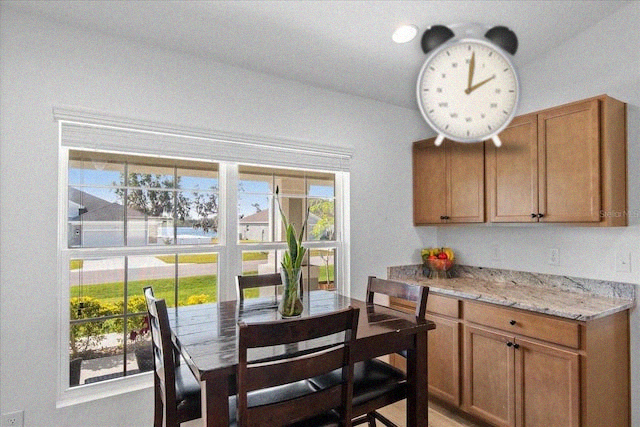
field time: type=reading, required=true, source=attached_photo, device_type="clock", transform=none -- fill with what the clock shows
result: 2:01
